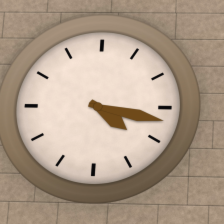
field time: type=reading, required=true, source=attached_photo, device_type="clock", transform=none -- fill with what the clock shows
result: 4:17
